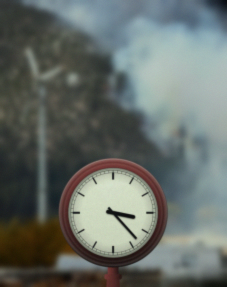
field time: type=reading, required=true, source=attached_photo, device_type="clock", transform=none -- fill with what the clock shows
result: 3:23
